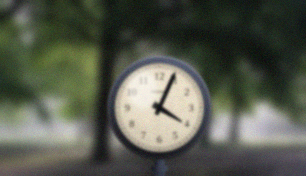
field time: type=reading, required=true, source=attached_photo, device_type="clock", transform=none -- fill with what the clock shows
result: 4:04
